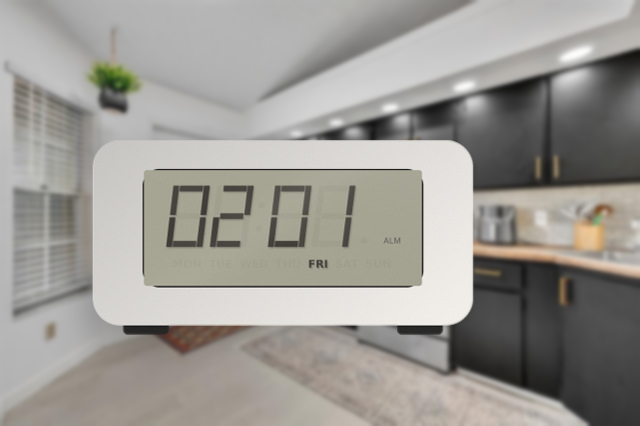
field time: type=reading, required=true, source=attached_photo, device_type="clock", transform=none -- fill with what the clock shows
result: 2:01
